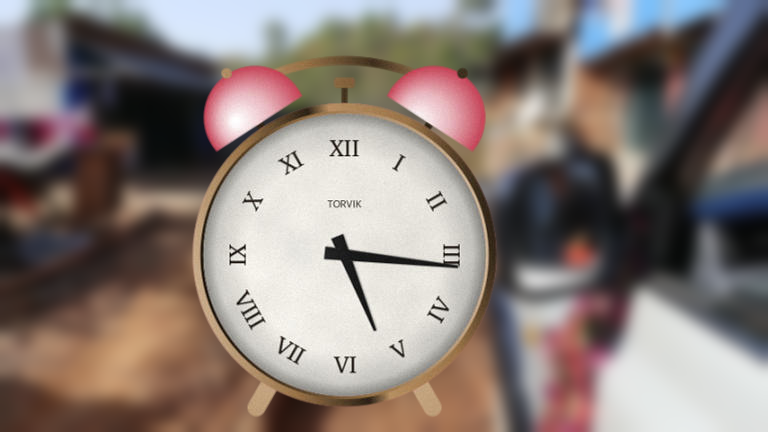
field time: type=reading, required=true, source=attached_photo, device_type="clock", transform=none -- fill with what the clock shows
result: 5:16
